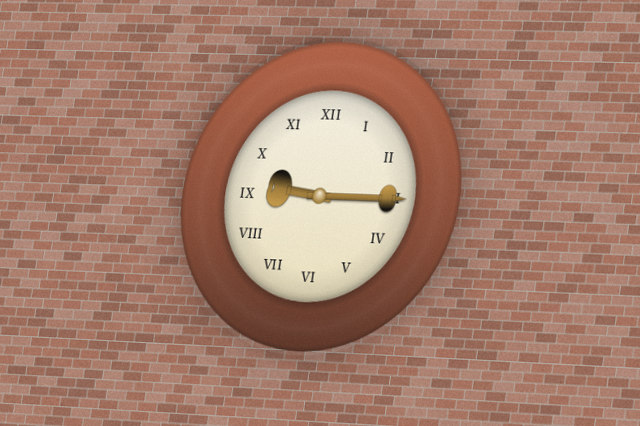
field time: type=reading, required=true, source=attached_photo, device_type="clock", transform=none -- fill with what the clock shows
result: 9:15
